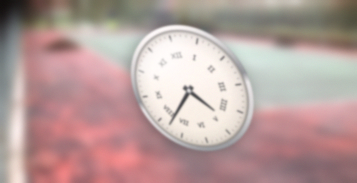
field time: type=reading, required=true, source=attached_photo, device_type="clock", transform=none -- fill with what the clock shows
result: 4:38
